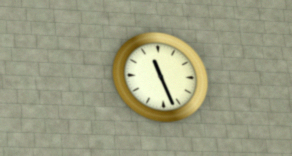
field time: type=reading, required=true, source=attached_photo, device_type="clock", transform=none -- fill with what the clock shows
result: 11:27
